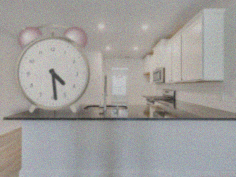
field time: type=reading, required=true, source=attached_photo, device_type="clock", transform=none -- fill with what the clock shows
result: 4:29
